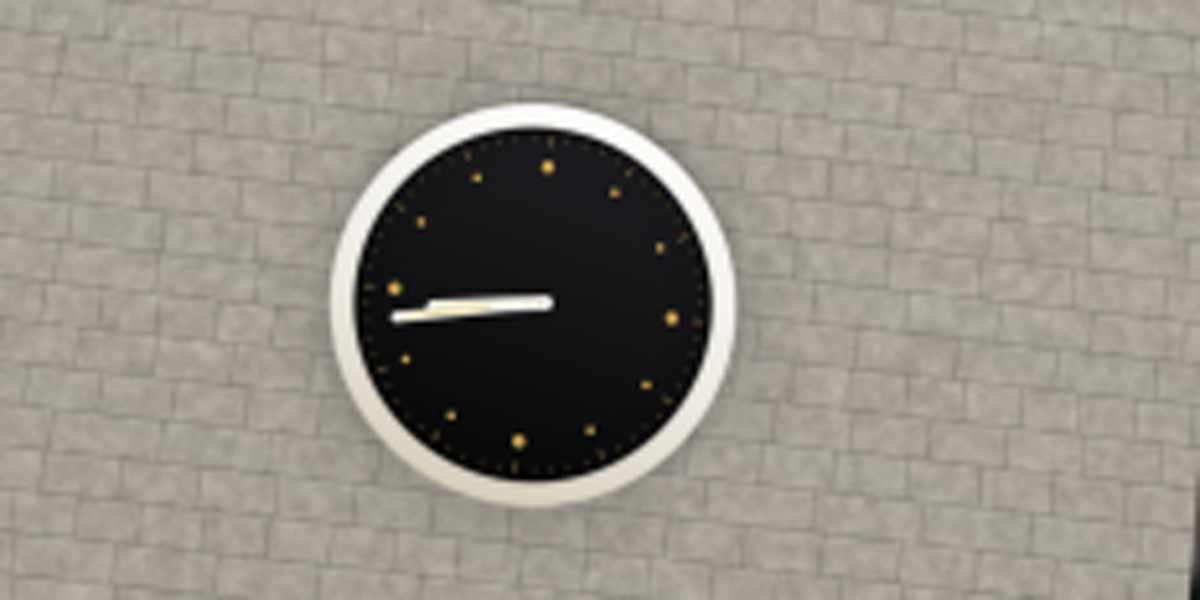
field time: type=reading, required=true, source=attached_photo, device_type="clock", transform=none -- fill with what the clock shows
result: 8:43
